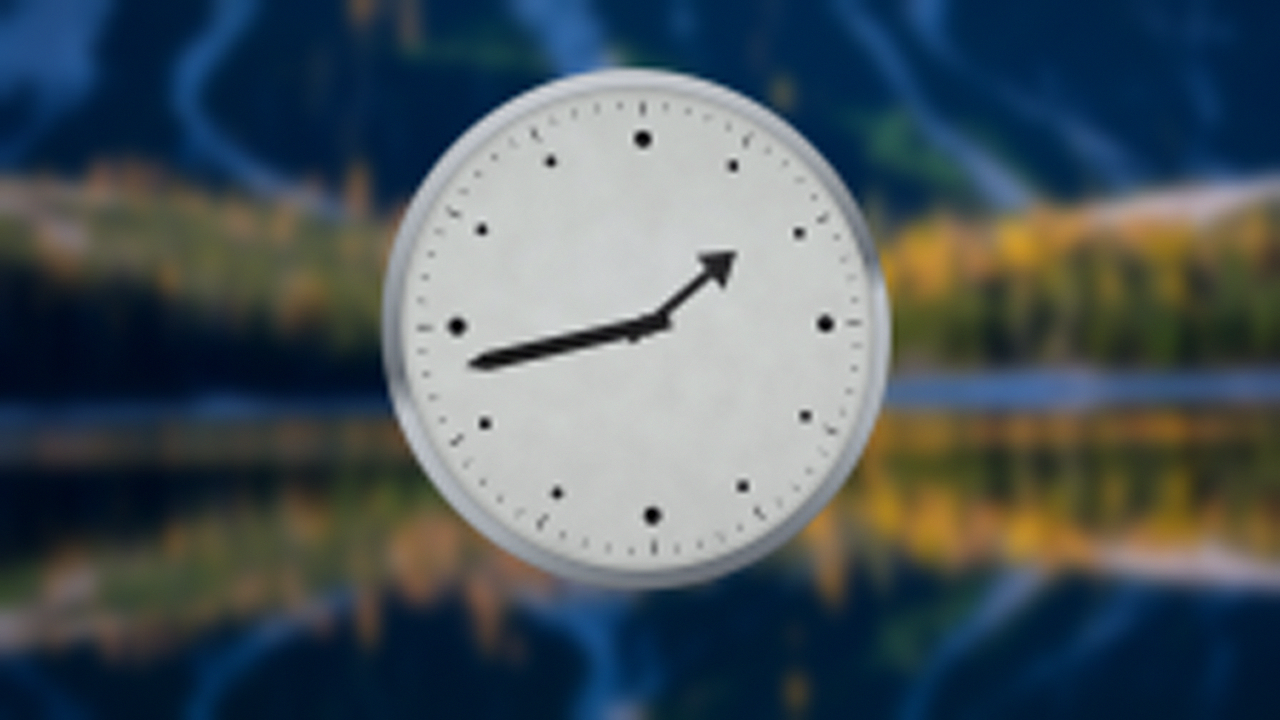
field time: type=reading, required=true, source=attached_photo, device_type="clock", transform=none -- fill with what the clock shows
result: 1:43
